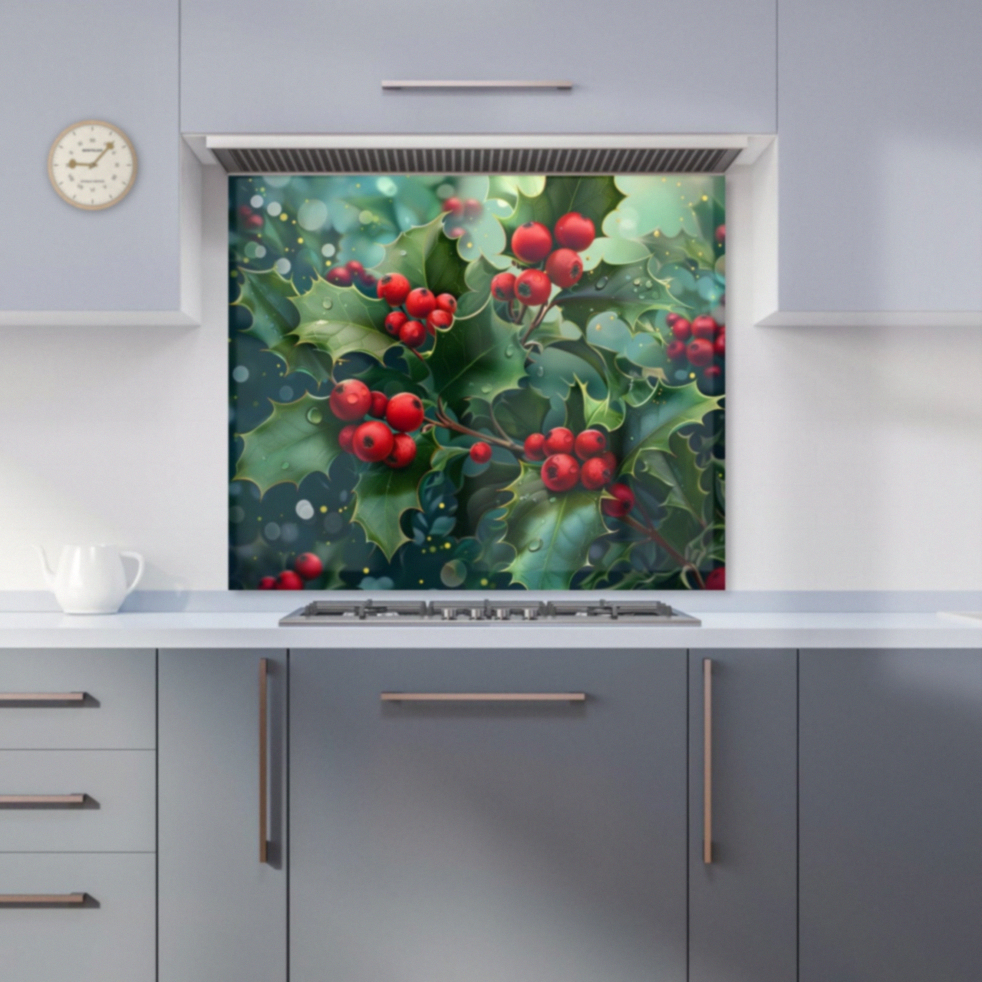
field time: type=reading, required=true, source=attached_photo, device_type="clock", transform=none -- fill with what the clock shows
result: 9:07
